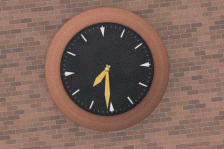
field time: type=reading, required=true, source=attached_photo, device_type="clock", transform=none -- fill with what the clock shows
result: 7:31
